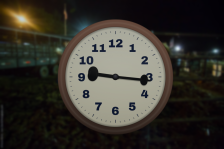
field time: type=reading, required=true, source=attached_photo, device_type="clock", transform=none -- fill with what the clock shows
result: 9:16
